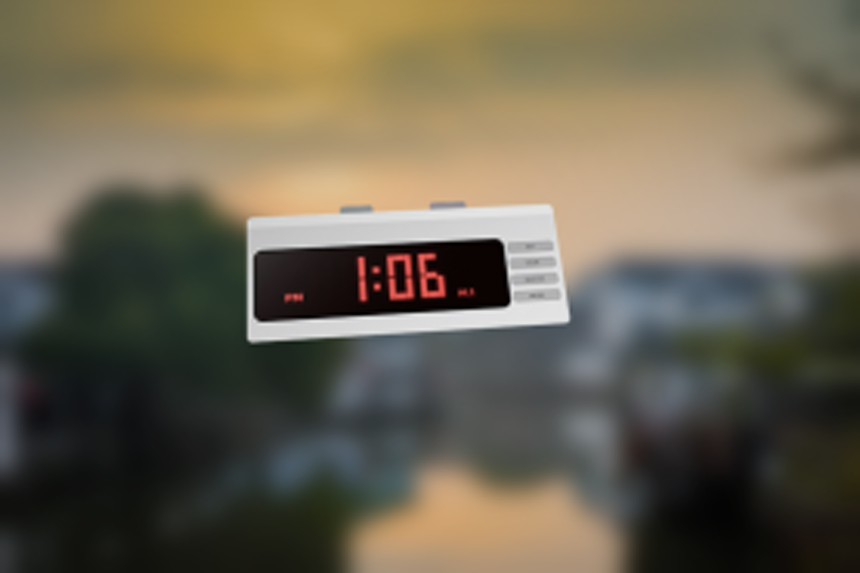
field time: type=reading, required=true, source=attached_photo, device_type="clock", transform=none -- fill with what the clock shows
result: 1:06
